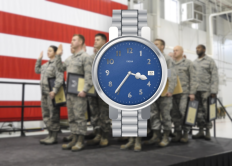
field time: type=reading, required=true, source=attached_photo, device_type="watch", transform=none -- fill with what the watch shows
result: 3:36
